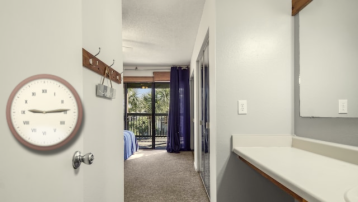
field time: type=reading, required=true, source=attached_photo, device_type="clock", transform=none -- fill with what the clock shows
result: 9:14
